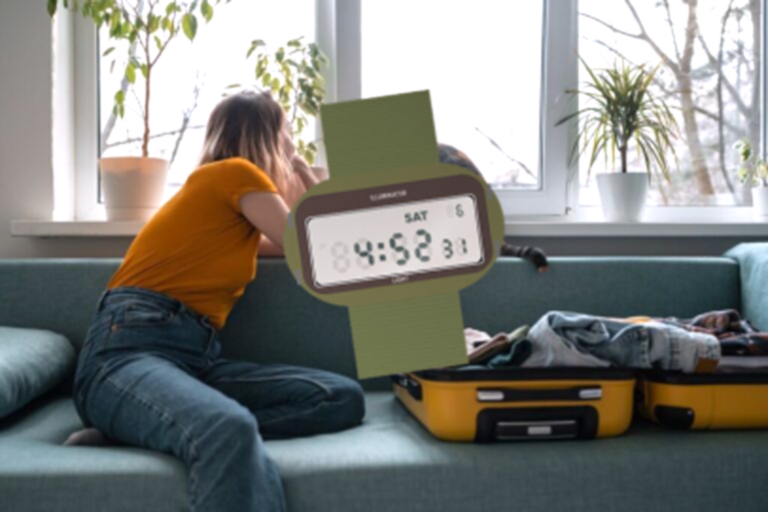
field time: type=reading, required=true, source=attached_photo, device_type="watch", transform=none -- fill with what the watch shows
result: 4:52:31
